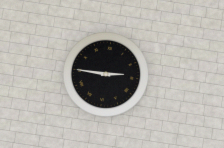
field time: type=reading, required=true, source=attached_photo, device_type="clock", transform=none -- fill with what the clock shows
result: 2:45
